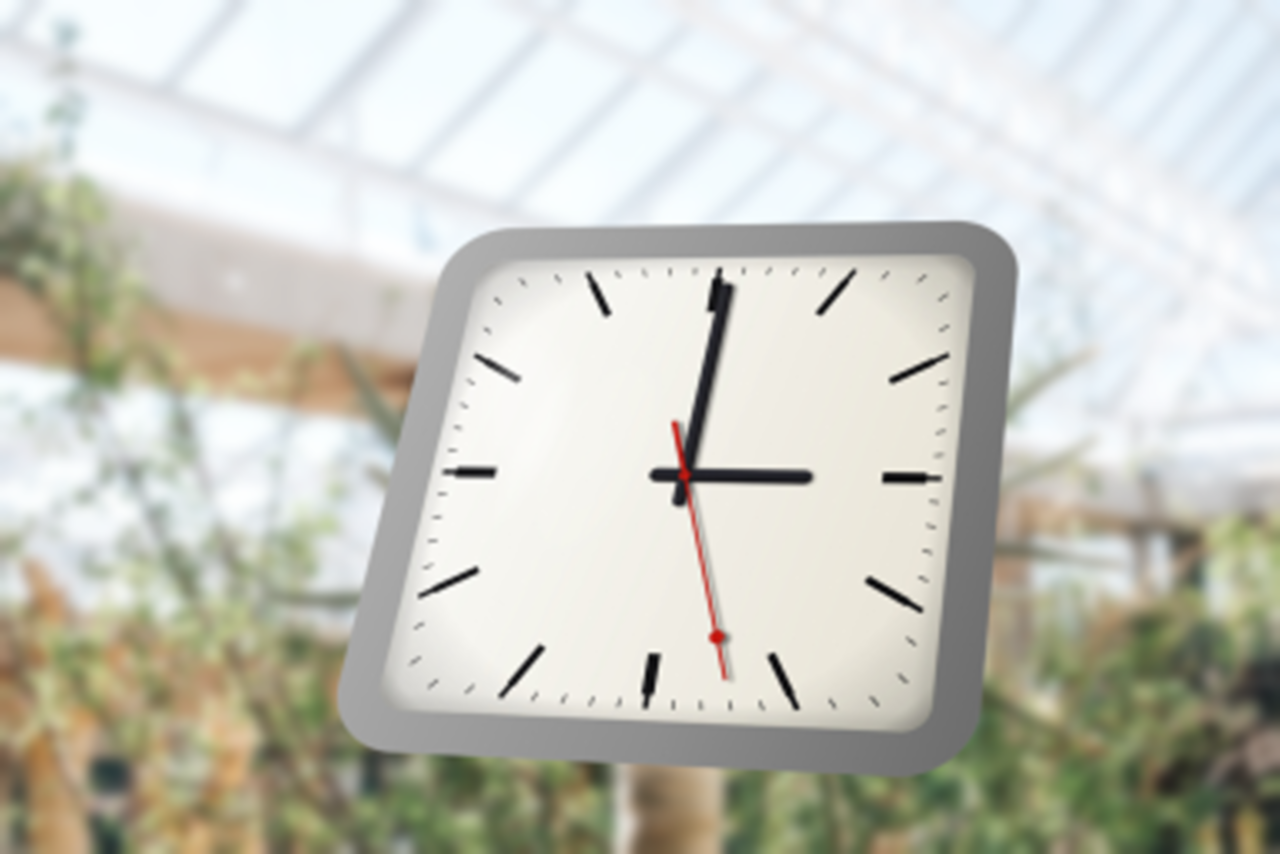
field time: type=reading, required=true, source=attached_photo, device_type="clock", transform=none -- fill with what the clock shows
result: 3:00:27
